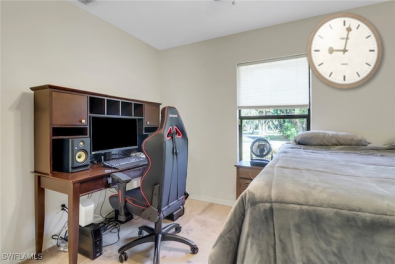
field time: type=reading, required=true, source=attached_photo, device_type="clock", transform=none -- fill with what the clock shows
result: 9:02
